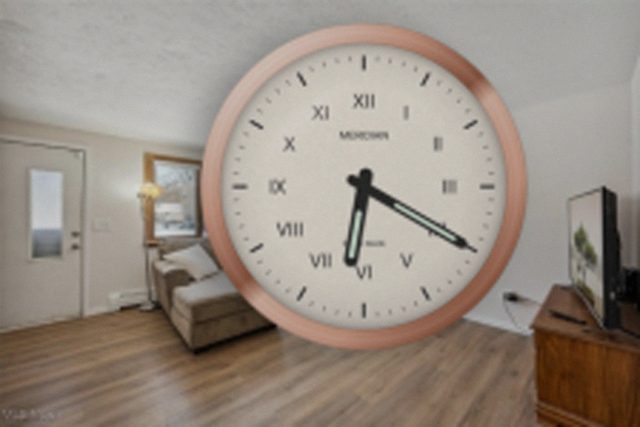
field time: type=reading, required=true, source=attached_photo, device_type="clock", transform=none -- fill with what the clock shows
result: 6:20
